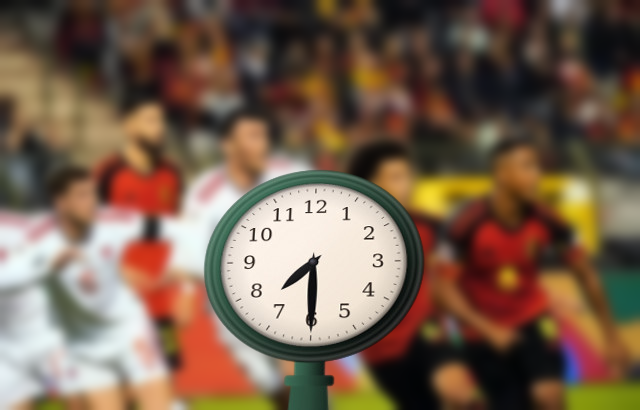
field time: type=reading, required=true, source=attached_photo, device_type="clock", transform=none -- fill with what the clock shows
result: 7:30
